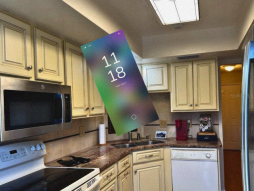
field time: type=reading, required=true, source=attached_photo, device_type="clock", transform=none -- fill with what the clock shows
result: 11:18
